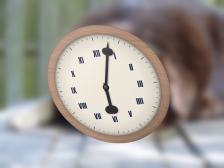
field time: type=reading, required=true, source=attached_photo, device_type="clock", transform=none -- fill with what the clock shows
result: 6:03
